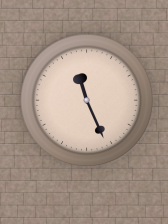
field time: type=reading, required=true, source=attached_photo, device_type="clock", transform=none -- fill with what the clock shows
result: 11:26
